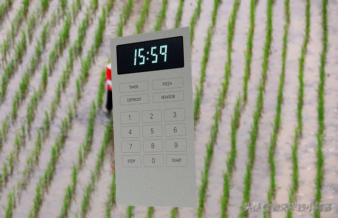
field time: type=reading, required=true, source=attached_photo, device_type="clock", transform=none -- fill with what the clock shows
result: 15:59
